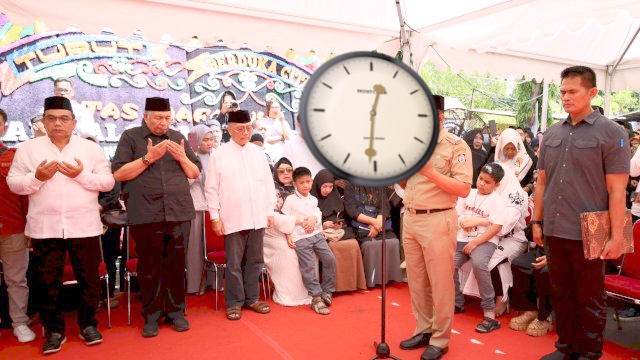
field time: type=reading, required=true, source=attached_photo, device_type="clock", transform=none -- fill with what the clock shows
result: 12:31
